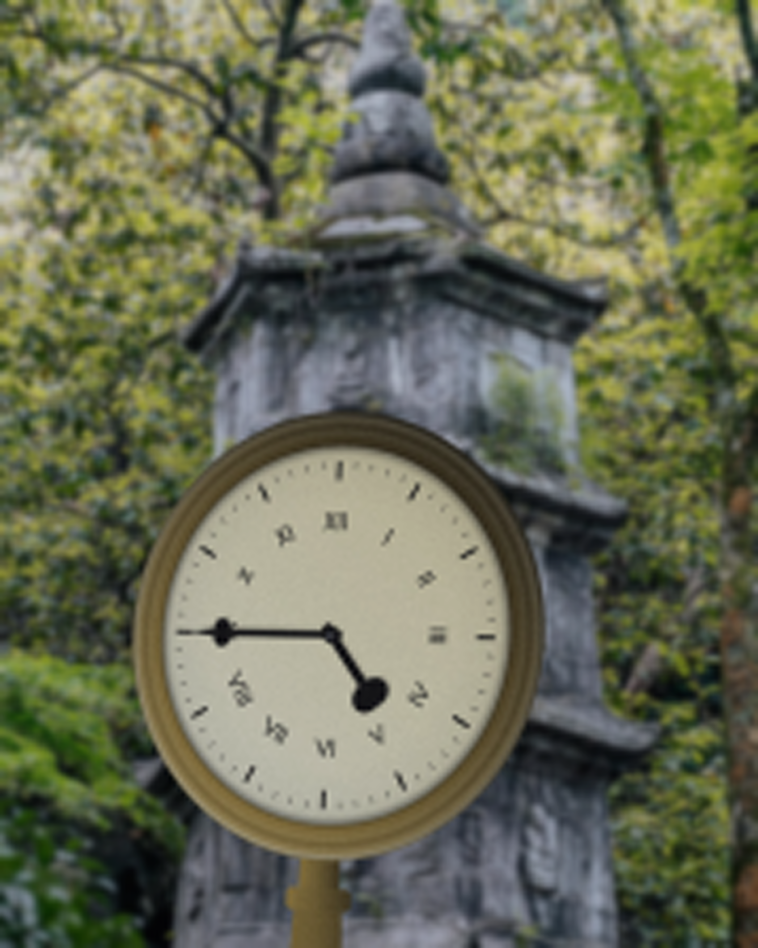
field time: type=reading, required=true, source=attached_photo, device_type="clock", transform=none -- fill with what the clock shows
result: 4:45
